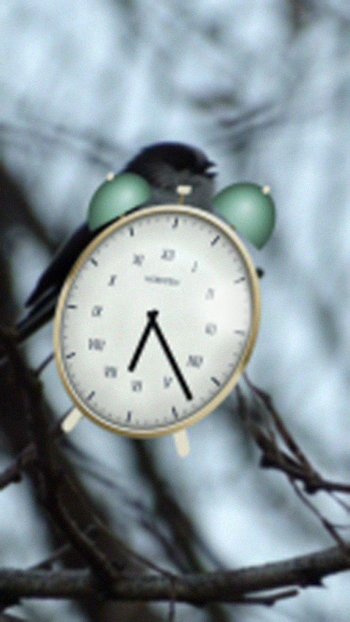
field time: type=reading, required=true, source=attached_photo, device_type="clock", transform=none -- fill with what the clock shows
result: 6:23
